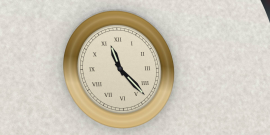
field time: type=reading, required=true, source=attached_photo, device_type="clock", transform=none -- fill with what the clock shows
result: 11:23
